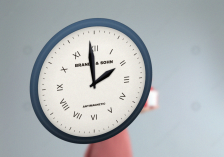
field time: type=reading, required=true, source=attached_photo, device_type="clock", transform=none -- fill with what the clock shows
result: 1:59
